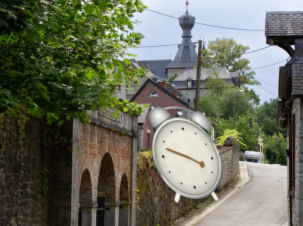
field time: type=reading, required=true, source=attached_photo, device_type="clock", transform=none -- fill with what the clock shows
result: 3:48
